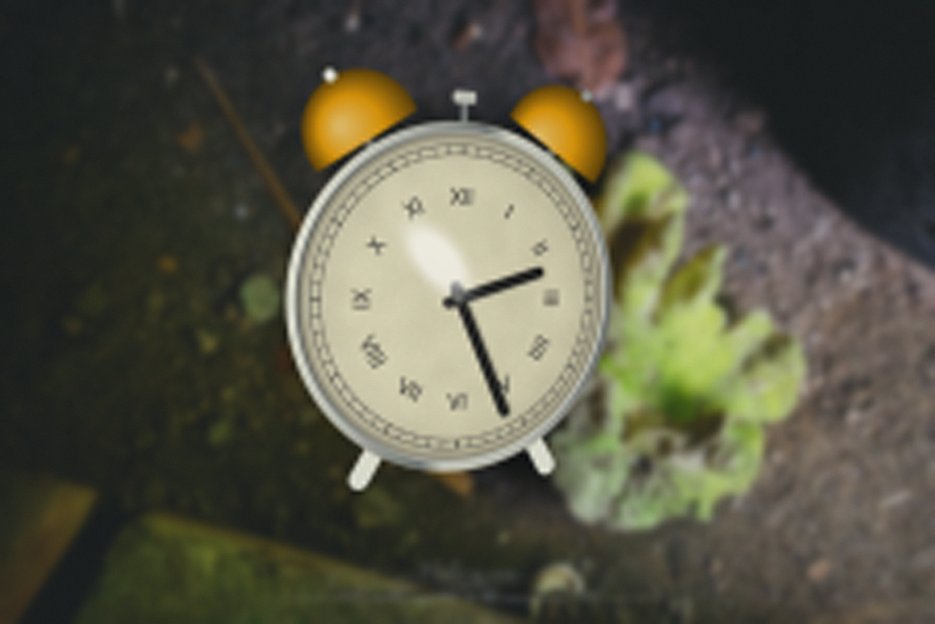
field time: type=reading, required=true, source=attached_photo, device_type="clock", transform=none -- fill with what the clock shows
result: 2:26
